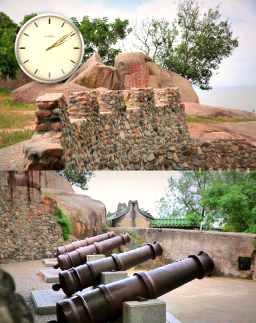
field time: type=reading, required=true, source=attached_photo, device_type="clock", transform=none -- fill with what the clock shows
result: 2:09
